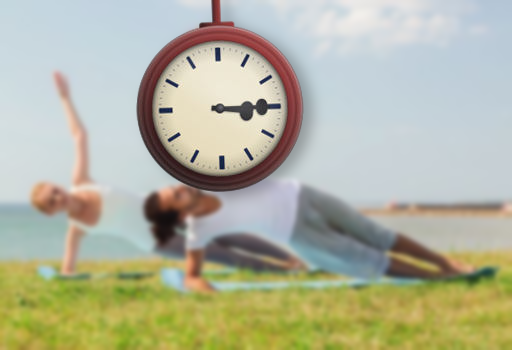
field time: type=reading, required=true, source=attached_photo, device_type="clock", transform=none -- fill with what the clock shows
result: 3:15
